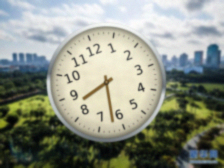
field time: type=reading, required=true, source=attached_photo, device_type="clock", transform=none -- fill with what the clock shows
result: 8:32
